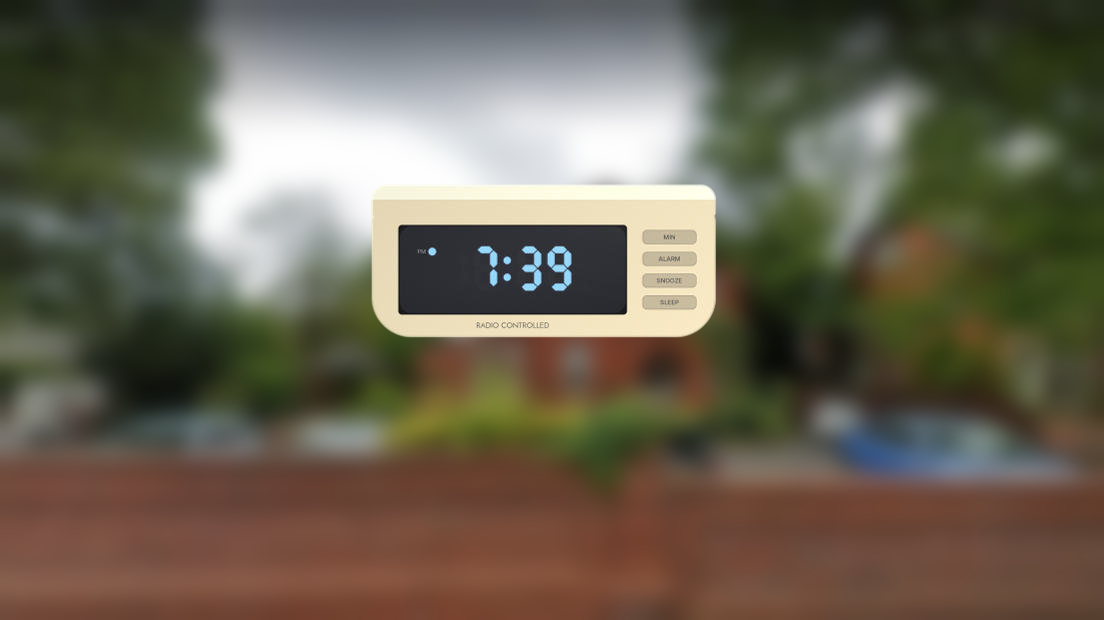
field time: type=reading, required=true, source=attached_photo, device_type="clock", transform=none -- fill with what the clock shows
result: 7:39
